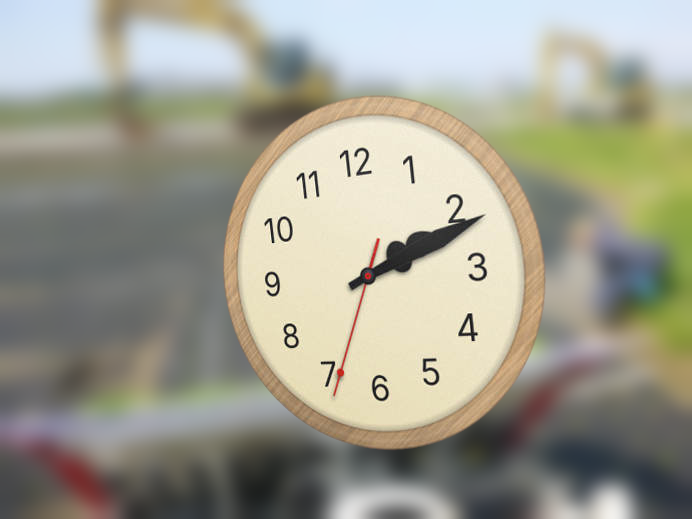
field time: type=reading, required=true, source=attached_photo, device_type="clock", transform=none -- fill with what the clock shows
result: 2:11:34
